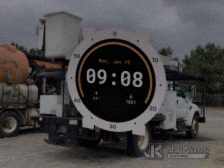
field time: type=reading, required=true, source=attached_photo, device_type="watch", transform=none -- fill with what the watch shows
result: 9:08
